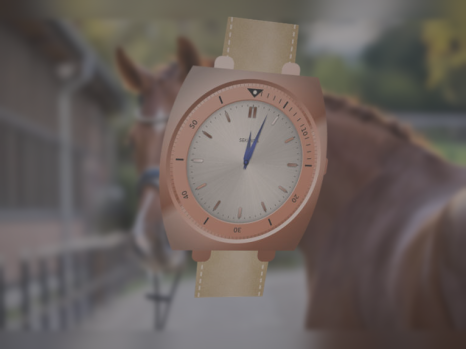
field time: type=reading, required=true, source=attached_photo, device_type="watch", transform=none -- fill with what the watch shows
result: 12:03
